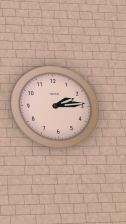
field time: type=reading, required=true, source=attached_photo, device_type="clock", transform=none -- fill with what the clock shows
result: 2:14
